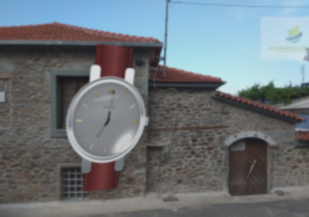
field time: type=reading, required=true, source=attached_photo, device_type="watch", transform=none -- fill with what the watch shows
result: 7:01
